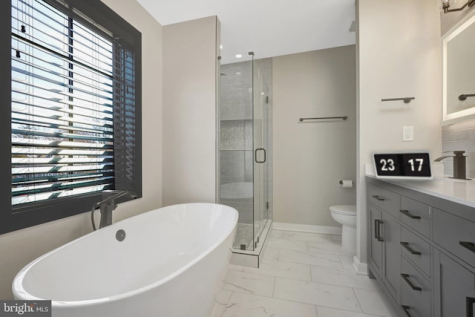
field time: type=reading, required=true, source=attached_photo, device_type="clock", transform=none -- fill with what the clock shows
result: 23:17
